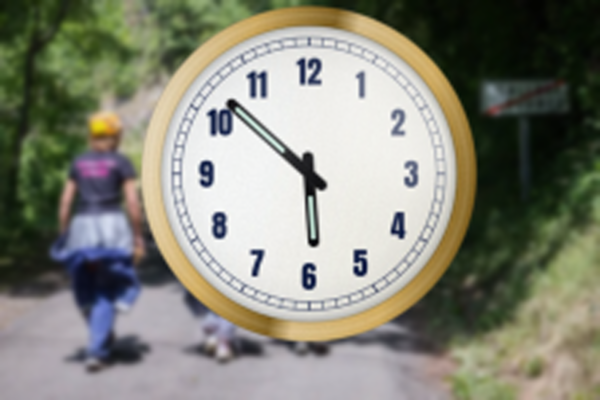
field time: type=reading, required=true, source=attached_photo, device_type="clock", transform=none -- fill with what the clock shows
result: 5:52
